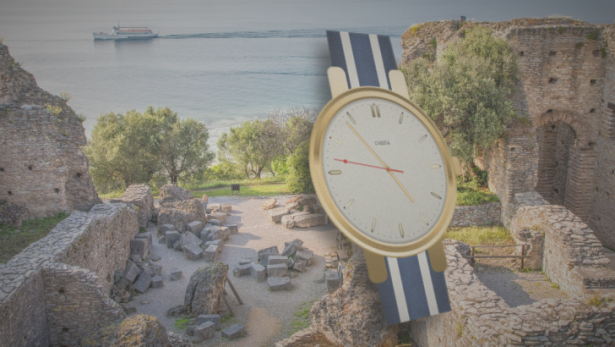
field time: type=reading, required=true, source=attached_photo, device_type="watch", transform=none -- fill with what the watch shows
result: 4:53:47
